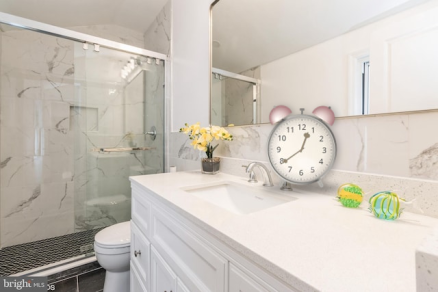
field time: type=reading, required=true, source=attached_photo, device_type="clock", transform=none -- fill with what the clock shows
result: 12:39
